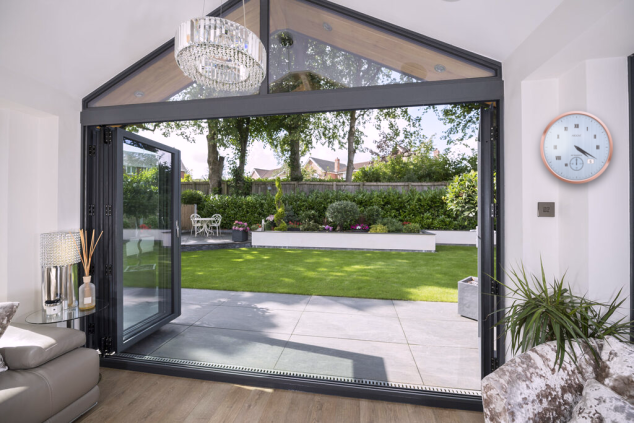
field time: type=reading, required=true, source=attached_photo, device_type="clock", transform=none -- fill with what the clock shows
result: 4:20
